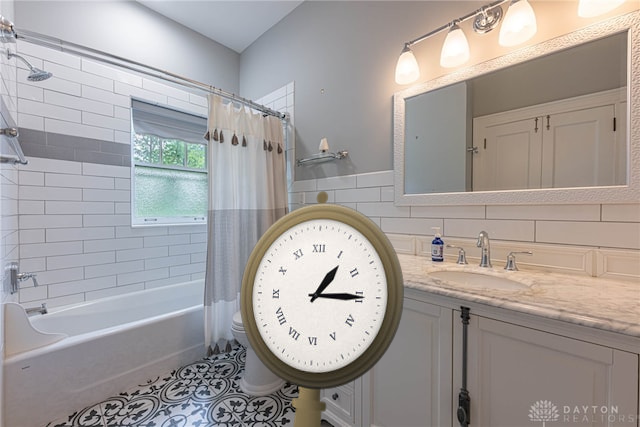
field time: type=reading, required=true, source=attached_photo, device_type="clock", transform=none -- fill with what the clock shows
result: 1:15
